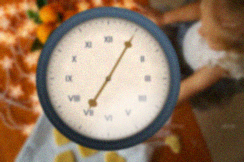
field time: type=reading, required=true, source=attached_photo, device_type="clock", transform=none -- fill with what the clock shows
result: 7:05
